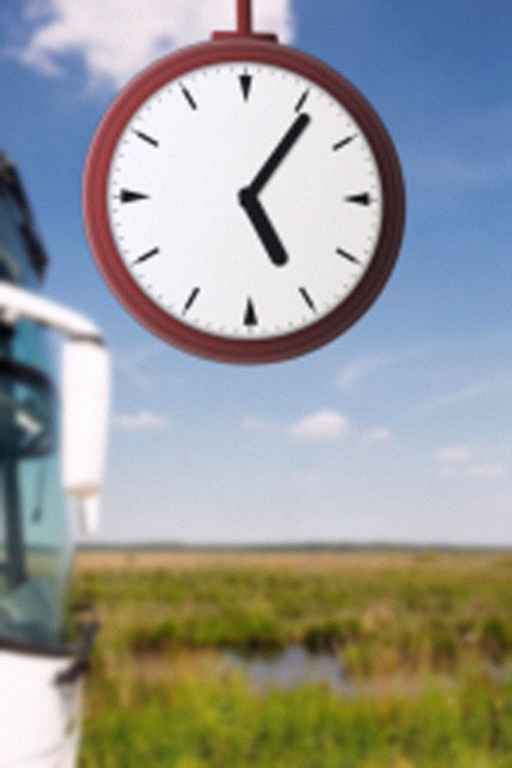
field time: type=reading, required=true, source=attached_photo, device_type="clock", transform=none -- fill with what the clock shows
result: 5:06
